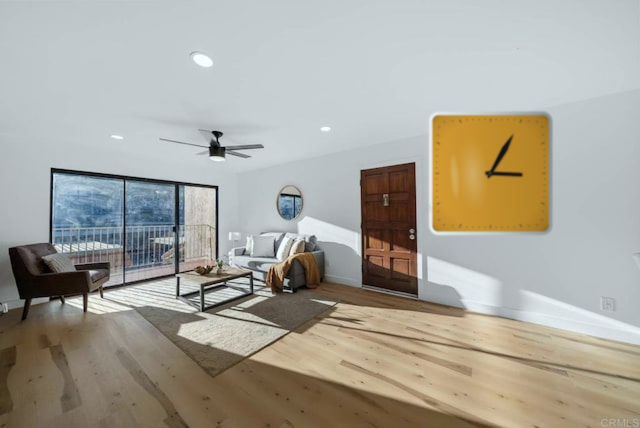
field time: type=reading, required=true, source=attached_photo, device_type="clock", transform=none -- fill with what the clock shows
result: 3:05
